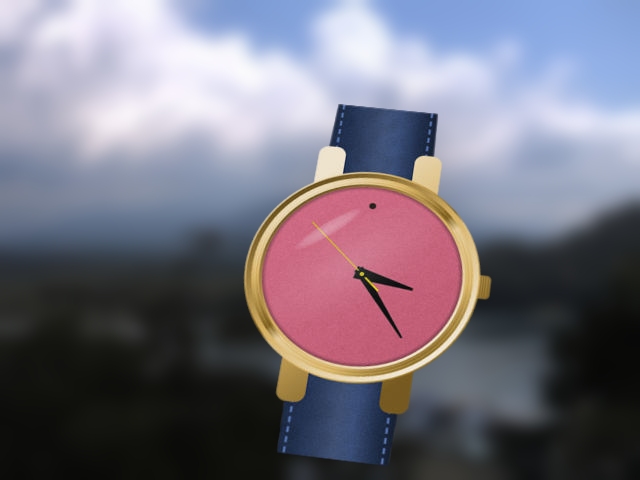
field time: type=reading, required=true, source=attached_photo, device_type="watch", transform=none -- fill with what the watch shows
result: 3:23:52
